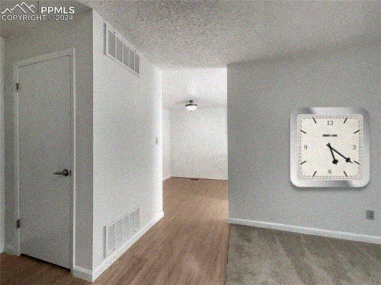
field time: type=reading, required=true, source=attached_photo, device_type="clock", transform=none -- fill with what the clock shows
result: 5:21
